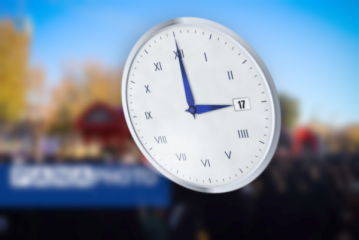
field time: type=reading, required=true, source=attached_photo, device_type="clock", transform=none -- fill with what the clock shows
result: 3:00
